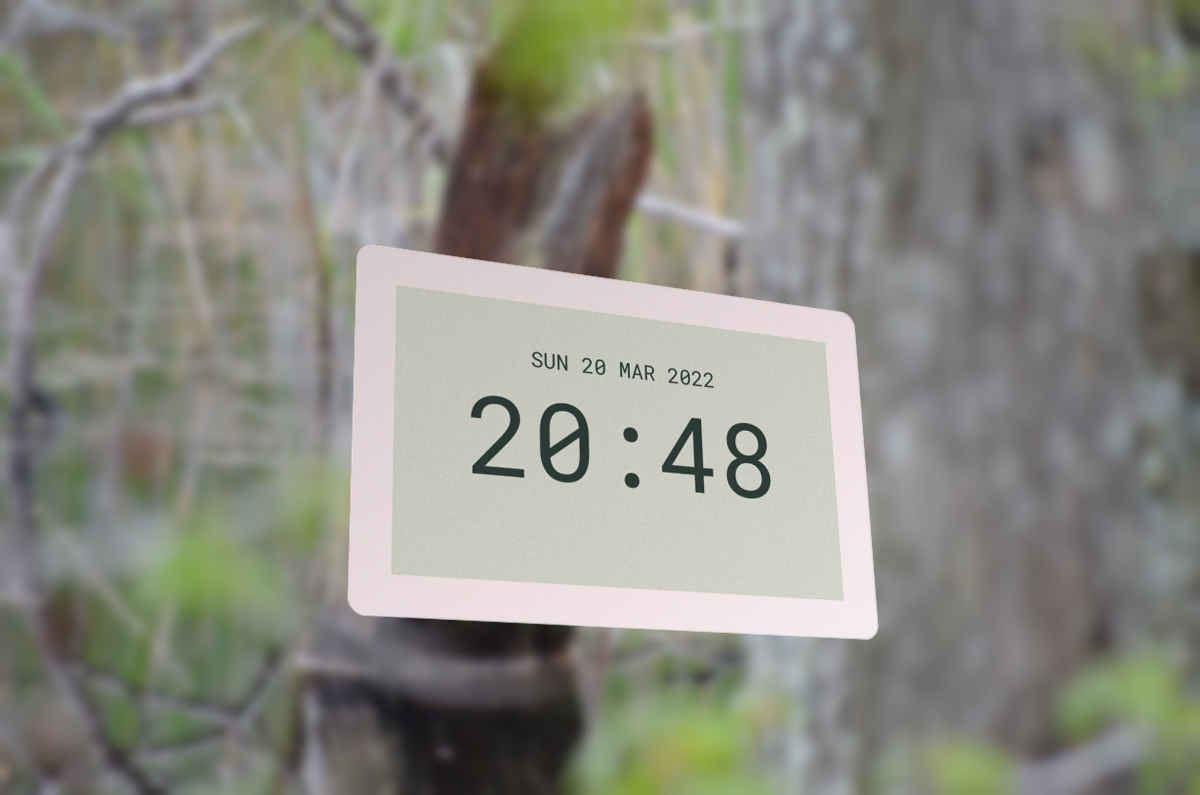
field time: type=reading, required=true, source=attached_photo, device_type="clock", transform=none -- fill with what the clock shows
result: 20:48
